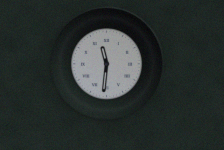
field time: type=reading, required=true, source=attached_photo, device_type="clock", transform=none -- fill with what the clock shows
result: 11:31
